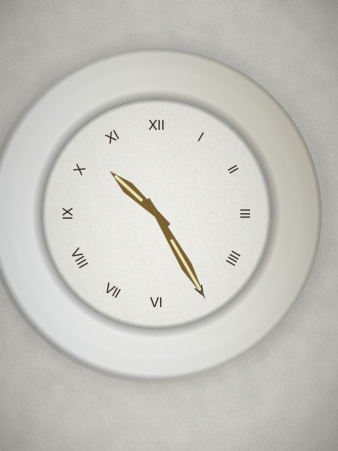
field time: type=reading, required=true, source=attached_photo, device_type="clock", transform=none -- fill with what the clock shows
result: 10:25
